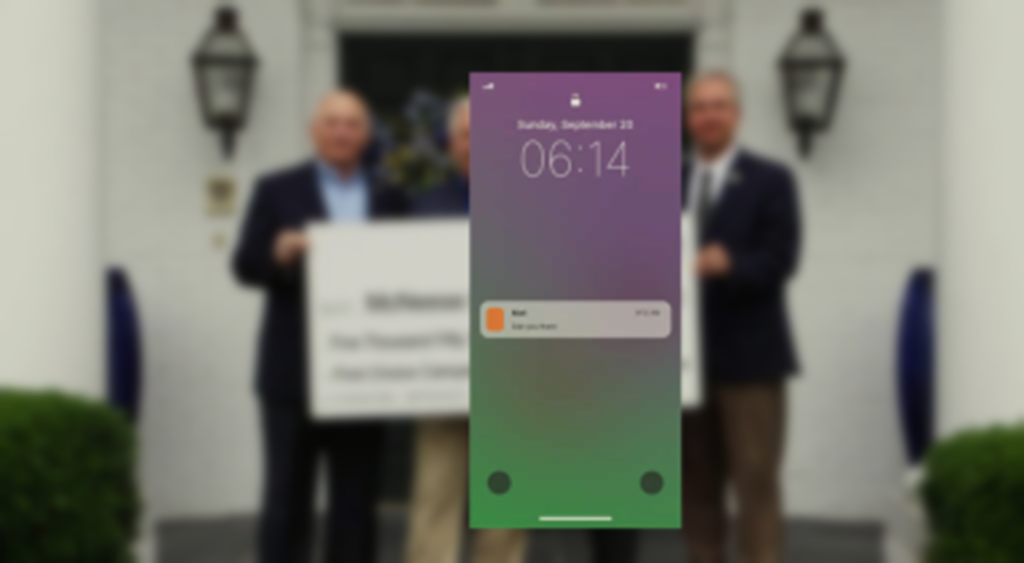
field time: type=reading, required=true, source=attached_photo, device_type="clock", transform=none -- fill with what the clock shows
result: 6:14
